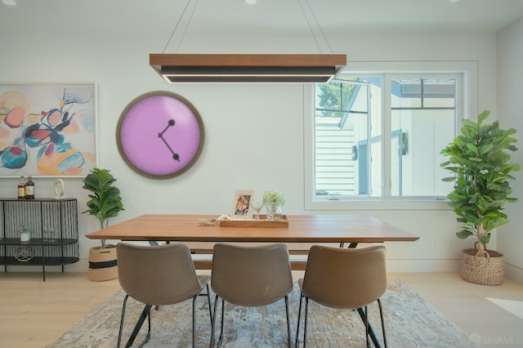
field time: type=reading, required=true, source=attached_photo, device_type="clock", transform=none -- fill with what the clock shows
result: 1:24
